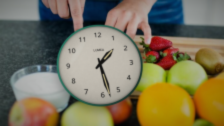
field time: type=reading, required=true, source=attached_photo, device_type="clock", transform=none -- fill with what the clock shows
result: 1:28
